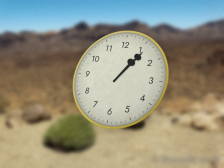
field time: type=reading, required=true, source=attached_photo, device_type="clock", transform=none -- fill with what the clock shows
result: 1:06
